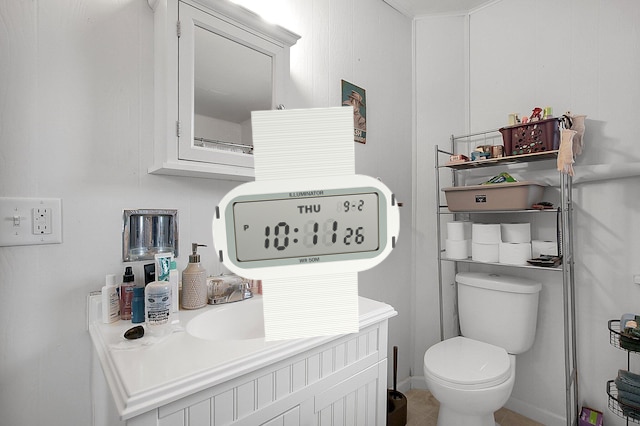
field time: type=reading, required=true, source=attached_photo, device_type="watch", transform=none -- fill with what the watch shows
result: 10:11:26
